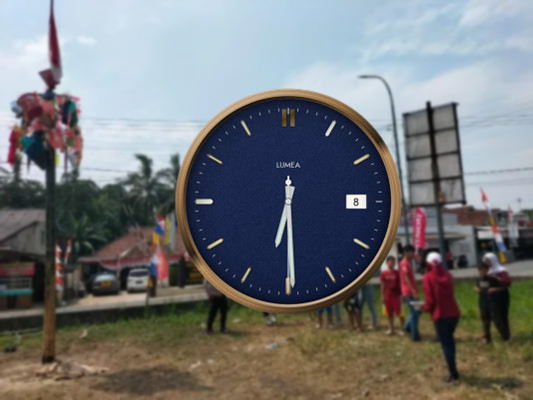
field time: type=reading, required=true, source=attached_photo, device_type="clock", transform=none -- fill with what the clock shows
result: 6:29:30
